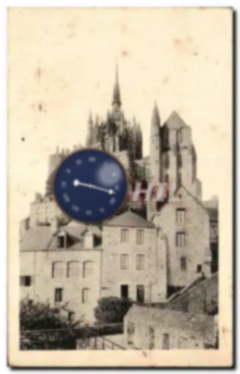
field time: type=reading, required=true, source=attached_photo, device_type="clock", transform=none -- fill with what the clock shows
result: 9:17
